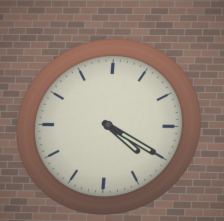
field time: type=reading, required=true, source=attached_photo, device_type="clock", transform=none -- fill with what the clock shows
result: 4:20
